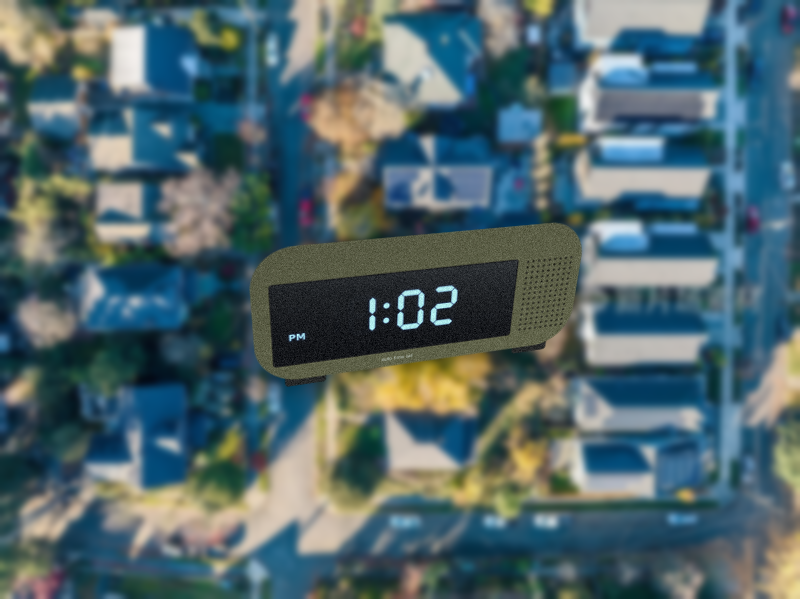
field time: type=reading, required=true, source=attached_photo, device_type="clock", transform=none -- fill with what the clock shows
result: 1:02
